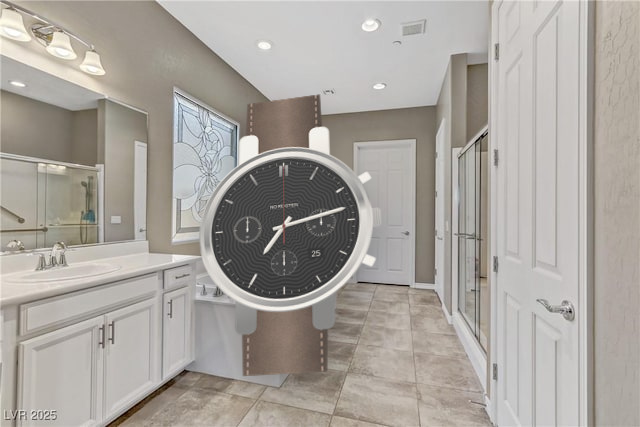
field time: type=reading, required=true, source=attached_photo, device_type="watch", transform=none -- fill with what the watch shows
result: 7:13
